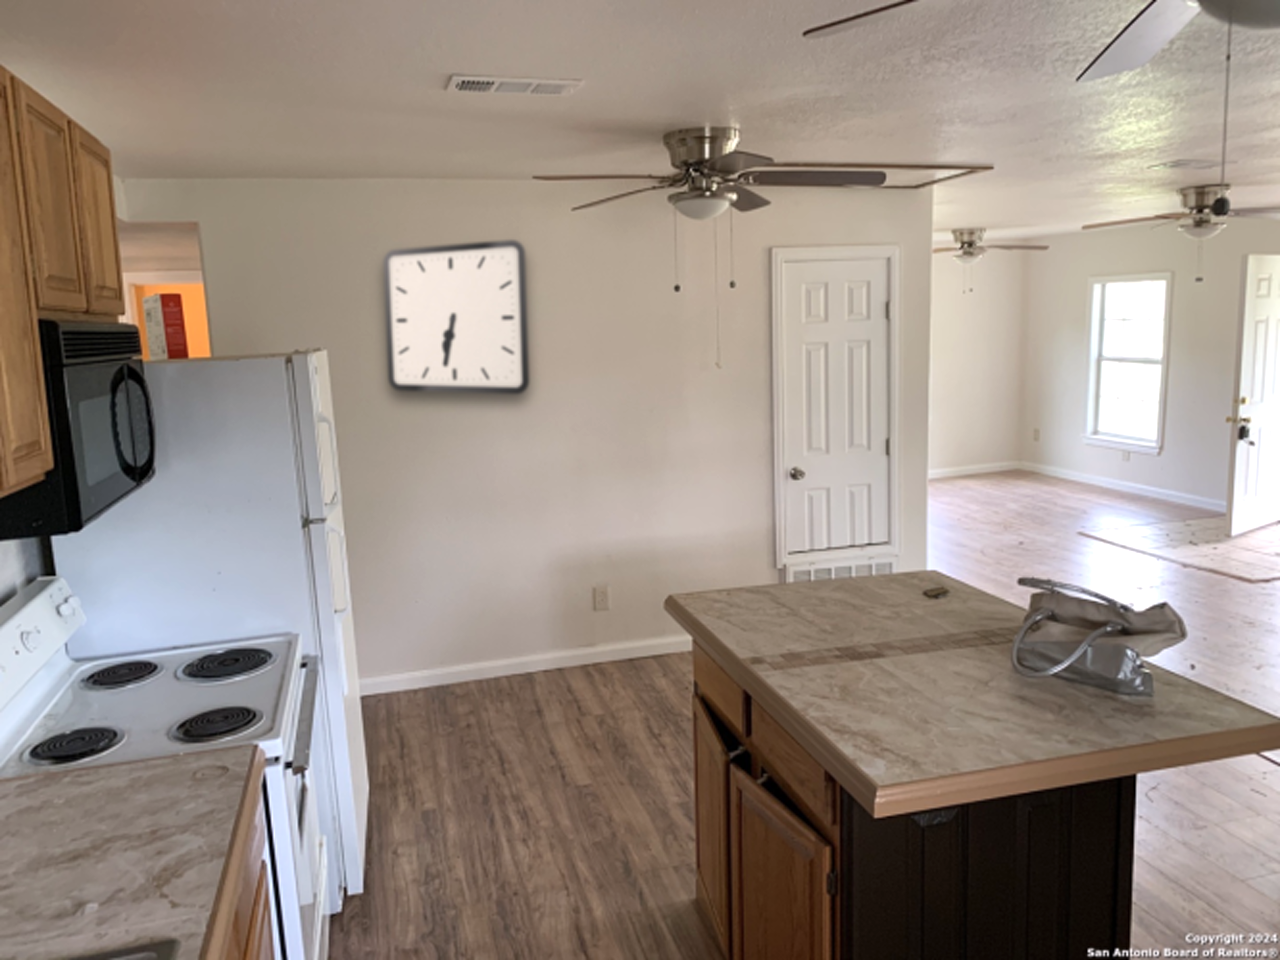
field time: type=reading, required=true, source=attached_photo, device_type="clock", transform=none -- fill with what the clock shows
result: 6:32
